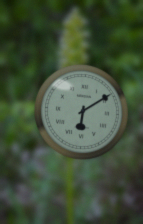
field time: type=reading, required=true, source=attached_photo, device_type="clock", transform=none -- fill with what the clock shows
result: 6:09
